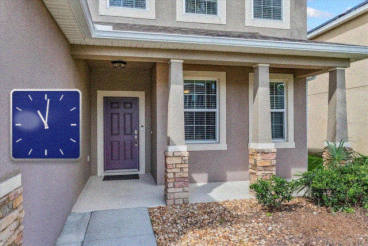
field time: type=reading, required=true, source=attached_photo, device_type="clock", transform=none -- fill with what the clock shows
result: 11:01
